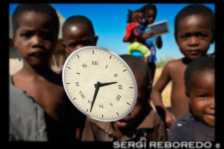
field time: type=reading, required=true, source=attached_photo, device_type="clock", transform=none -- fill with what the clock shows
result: 2:34
